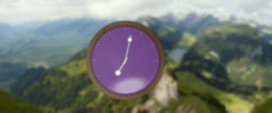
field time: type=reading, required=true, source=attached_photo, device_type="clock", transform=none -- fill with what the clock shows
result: 7:02
